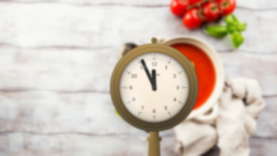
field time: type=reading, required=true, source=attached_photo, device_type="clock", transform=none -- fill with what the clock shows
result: 11:56
